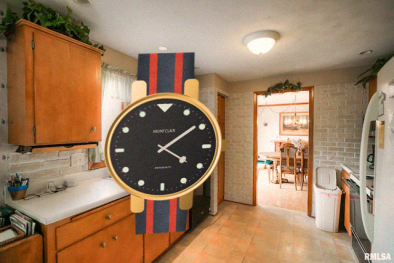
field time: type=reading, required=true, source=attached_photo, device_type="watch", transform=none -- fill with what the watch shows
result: 4:09
